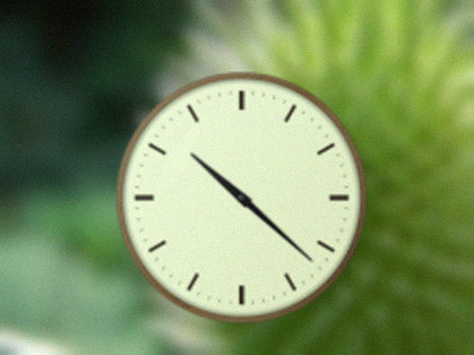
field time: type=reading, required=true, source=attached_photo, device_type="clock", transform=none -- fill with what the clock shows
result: 10:22
